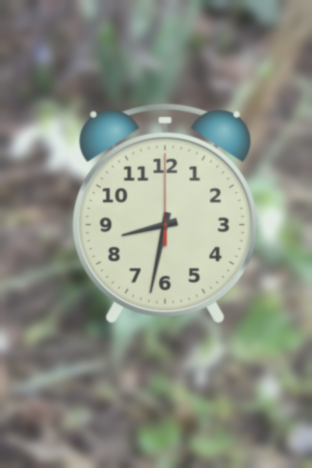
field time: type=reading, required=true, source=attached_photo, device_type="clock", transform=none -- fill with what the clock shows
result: 8:32:00
